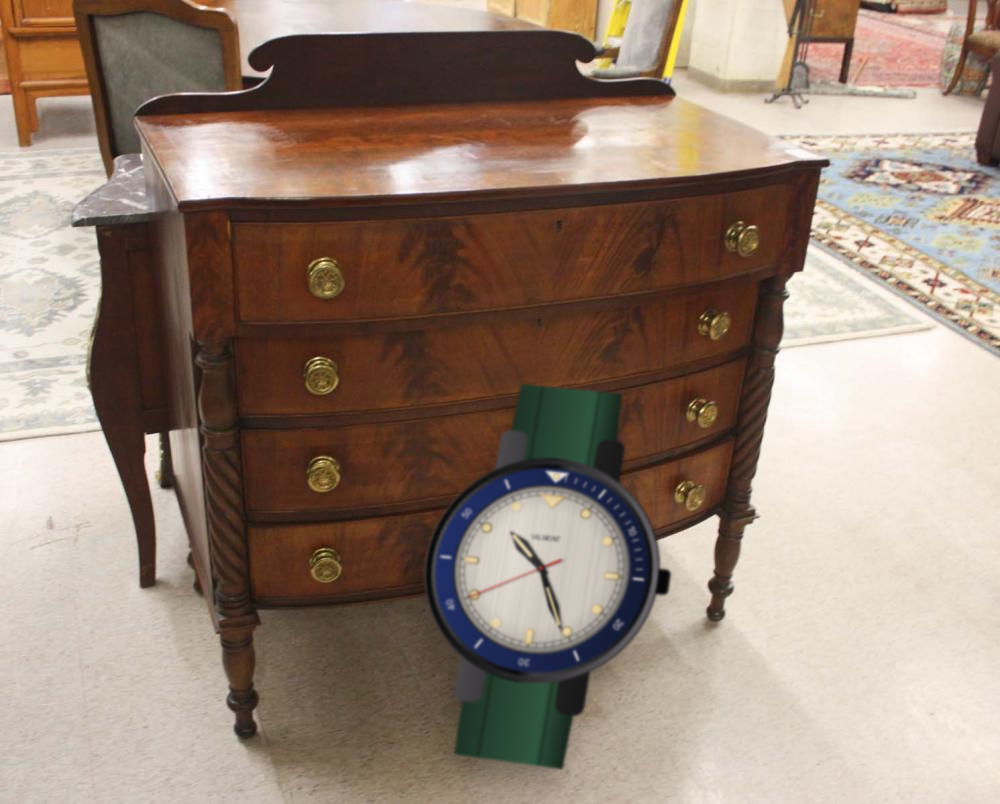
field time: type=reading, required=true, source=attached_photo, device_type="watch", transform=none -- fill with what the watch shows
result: 10:25:40
